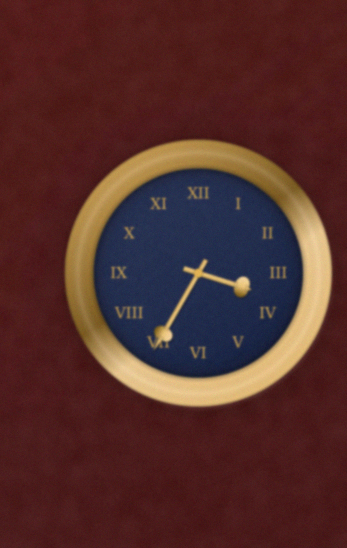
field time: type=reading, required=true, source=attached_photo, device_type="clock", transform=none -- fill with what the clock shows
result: 3:35
